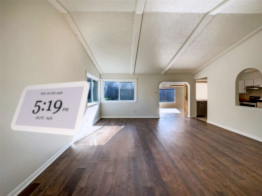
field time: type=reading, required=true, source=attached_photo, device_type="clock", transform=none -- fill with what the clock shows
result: 5:19
